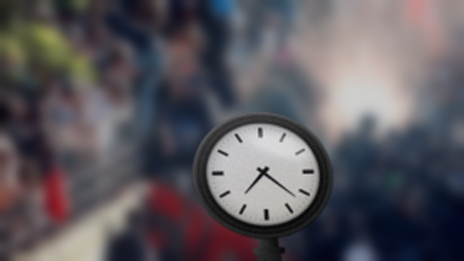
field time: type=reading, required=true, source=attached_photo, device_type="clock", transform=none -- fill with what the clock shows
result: 7:22
